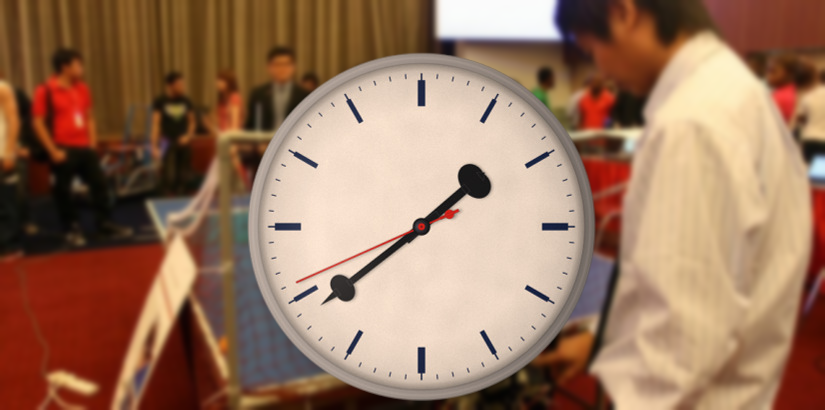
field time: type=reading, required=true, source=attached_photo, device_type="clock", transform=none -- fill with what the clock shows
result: 1:38:41
